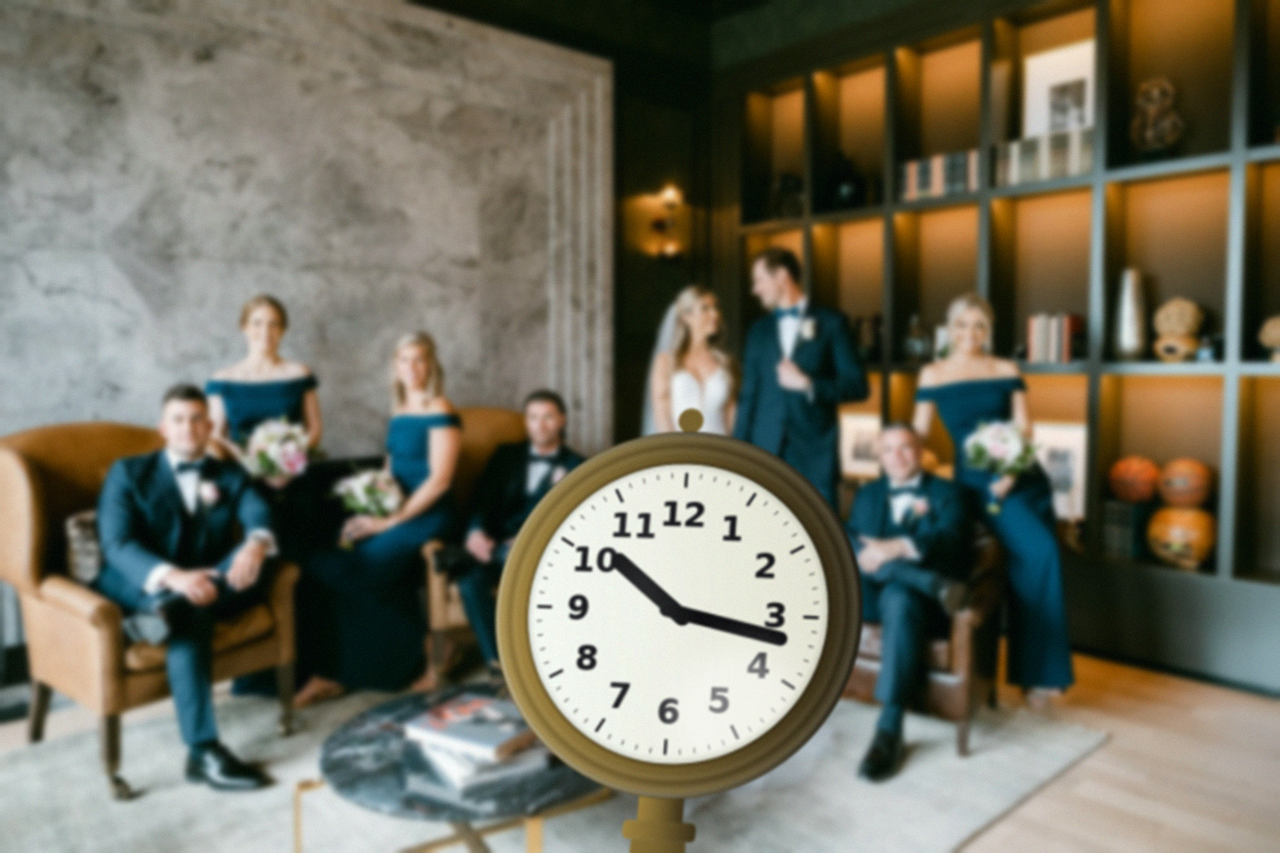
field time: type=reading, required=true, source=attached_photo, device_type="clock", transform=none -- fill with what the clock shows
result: 10:17
